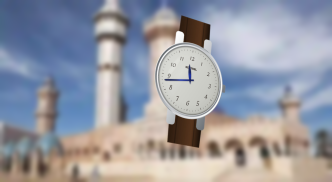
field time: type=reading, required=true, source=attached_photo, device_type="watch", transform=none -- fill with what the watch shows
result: 11:43
